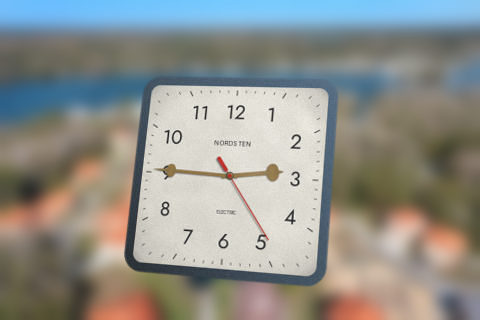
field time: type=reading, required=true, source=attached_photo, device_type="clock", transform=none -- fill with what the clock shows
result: 2:45:24
